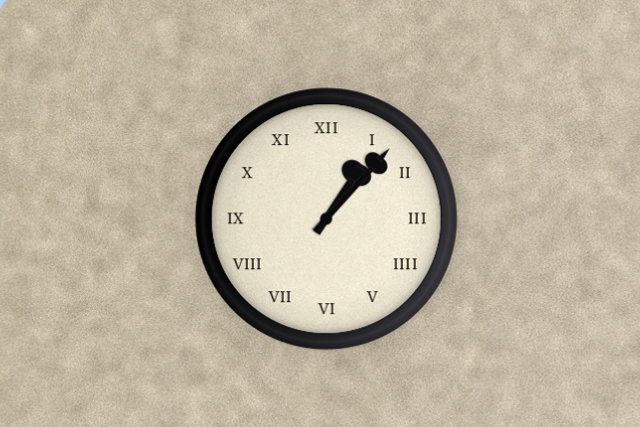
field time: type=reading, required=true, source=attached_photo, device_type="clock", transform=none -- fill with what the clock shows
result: 1:07
